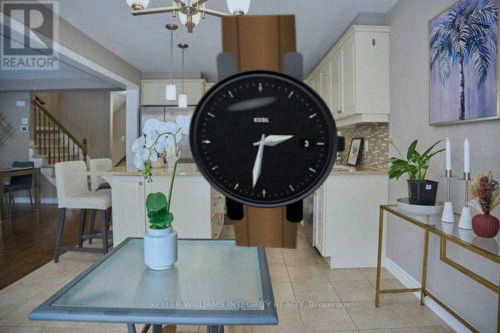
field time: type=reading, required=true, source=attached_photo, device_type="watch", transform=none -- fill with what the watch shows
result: 2:32
